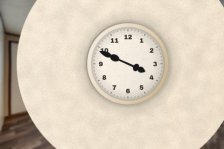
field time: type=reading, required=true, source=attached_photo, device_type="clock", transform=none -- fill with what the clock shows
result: 3:49
